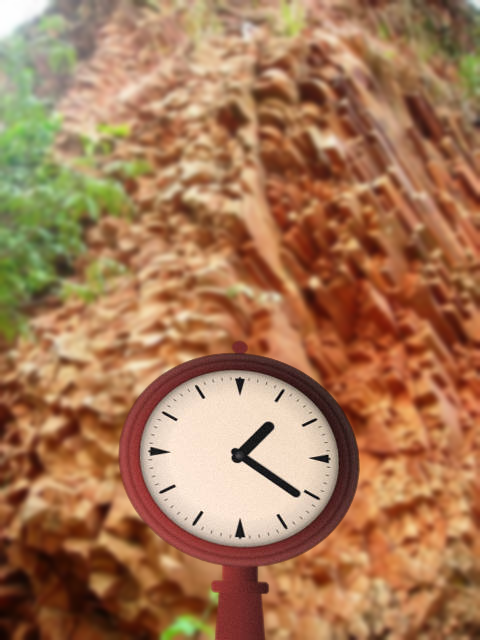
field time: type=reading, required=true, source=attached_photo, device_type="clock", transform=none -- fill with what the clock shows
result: 1:21
